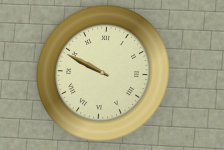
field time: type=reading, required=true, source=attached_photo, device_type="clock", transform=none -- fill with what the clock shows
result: 9:49
